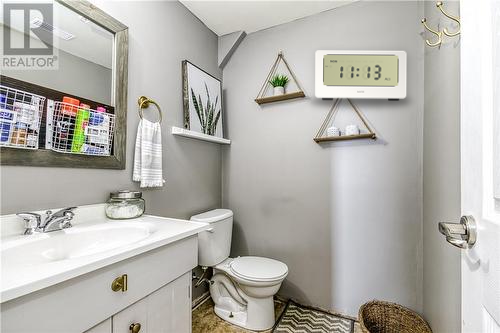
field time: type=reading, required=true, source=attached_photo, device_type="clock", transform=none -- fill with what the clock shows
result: 11:13
